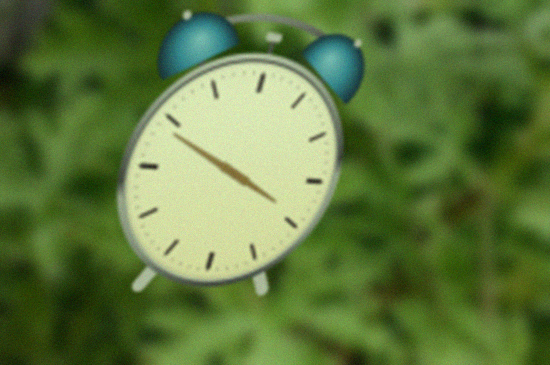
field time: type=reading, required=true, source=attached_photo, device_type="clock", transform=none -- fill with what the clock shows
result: 3:49
